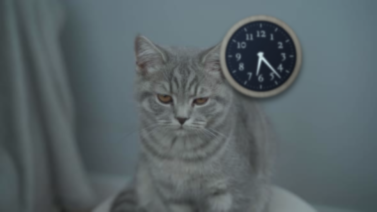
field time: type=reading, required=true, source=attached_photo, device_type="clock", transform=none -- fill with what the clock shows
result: 6:23
